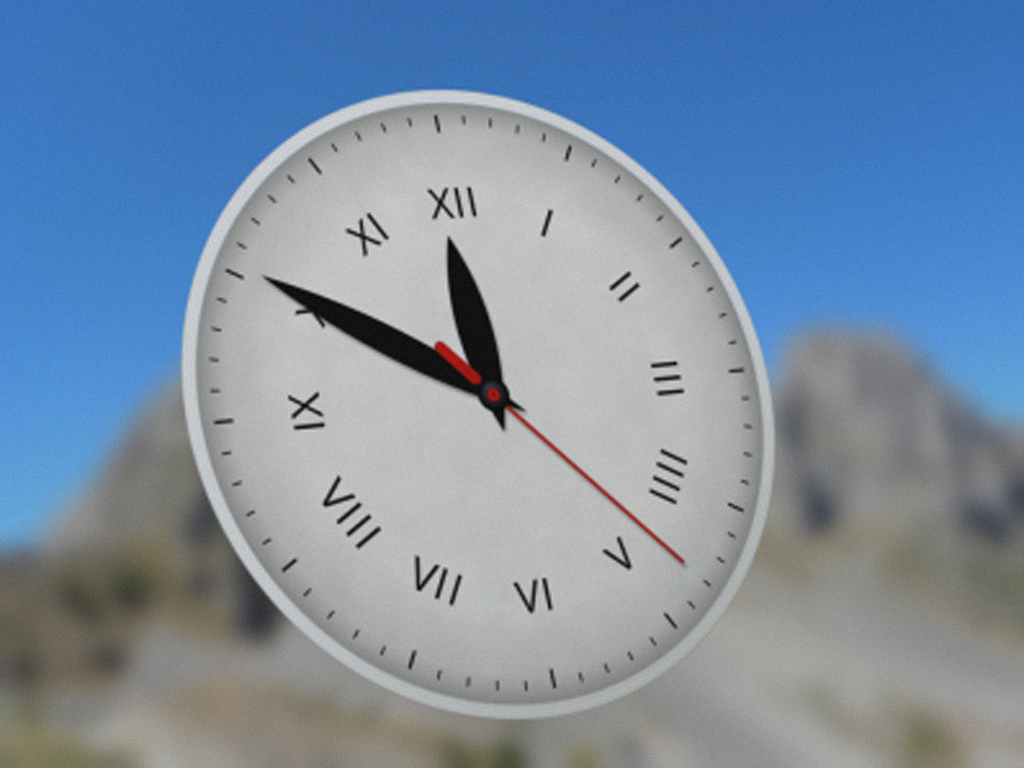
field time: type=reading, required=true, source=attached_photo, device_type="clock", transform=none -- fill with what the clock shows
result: 11:50:23
